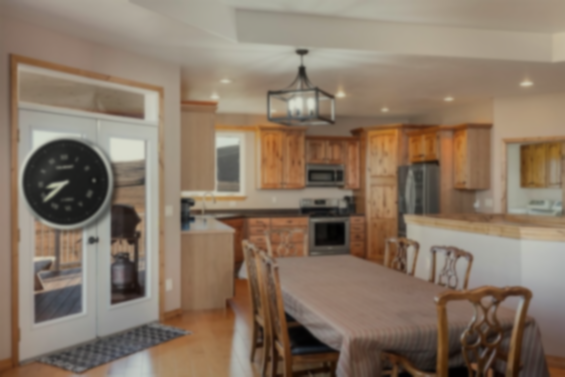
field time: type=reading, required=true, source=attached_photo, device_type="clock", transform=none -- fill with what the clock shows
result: 8:39
